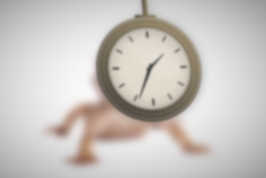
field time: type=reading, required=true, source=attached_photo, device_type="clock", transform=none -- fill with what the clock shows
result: 1:34
